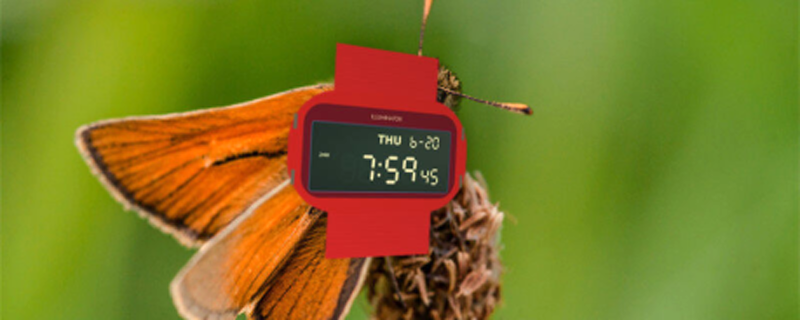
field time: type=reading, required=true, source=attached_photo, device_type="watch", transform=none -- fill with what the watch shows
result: 7:59:45
